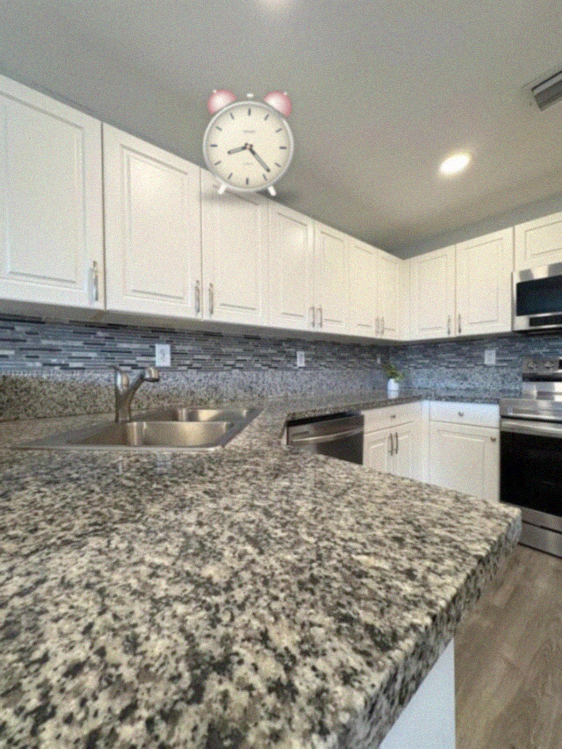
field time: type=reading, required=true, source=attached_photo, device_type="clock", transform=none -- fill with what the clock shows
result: 8:23
